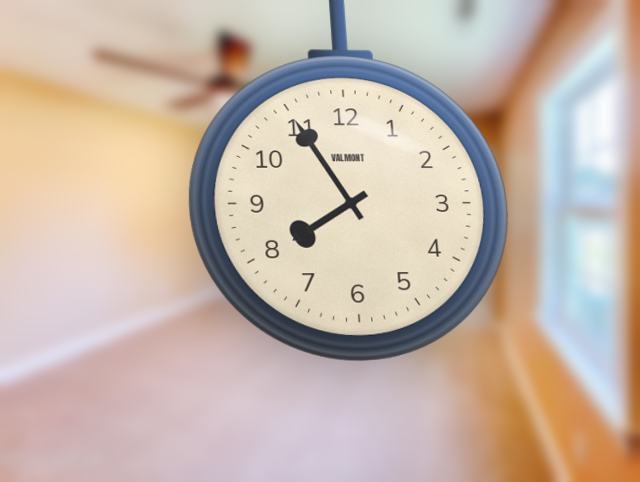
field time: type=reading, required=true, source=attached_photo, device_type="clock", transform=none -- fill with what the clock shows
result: 7:55
